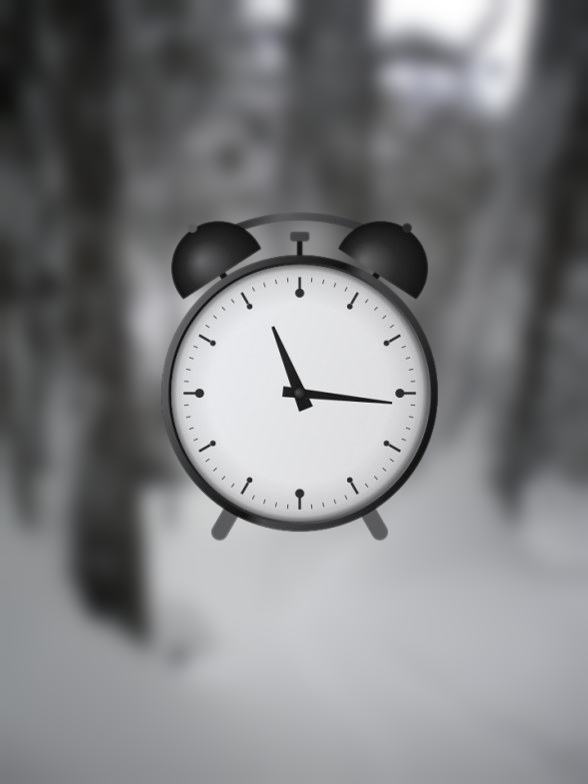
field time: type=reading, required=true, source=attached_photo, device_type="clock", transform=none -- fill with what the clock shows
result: 11:16
